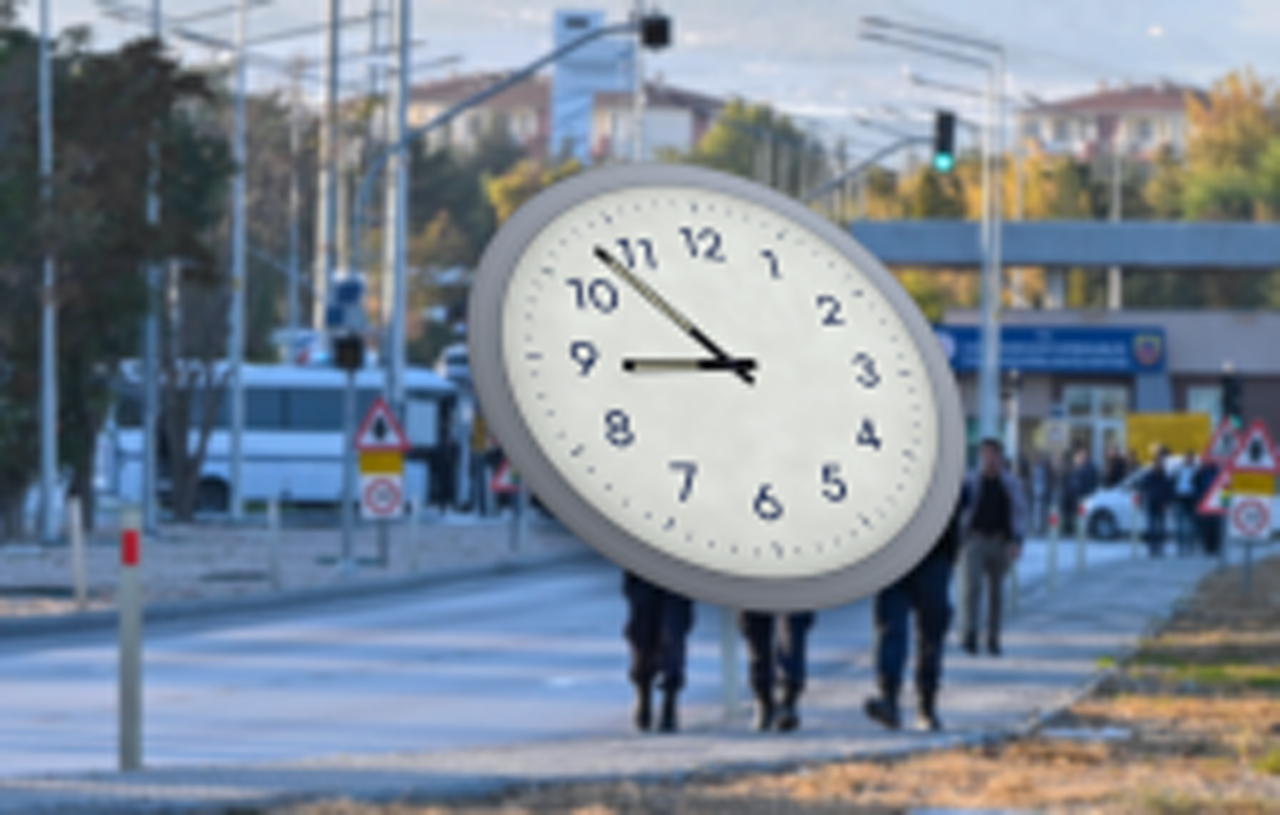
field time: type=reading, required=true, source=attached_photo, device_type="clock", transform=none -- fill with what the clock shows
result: 8:53
